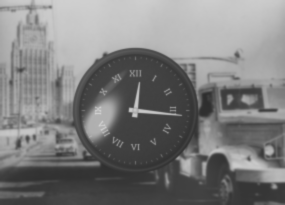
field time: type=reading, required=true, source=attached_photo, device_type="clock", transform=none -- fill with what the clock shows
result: 12:16
